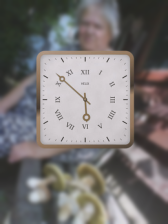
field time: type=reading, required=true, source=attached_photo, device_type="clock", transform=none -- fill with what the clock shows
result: 5:52
